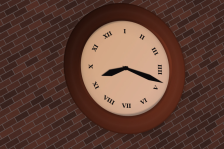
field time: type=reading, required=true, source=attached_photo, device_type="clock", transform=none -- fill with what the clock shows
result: 9:23
